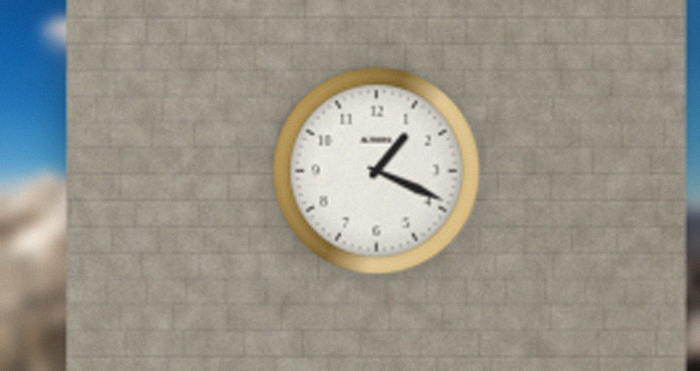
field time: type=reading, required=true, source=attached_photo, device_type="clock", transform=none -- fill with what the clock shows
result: 1:19
